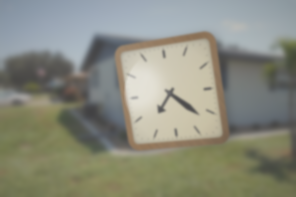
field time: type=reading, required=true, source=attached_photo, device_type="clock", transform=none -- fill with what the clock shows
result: 7:22
